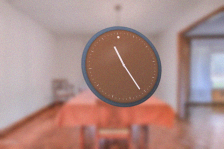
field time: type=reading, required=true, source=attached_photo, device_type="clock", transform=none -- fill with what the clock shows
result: 11:26
